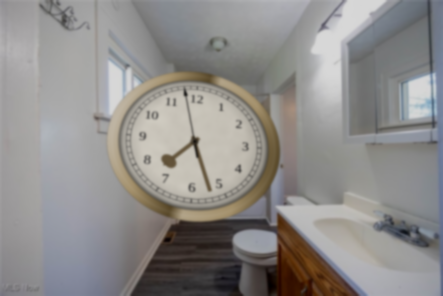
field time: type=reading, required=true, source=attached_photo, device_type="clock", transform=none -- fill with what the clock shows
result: 7:26:58
